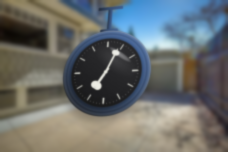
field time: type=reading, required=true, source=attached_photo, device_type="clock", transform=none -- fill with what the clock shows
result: 7:04
